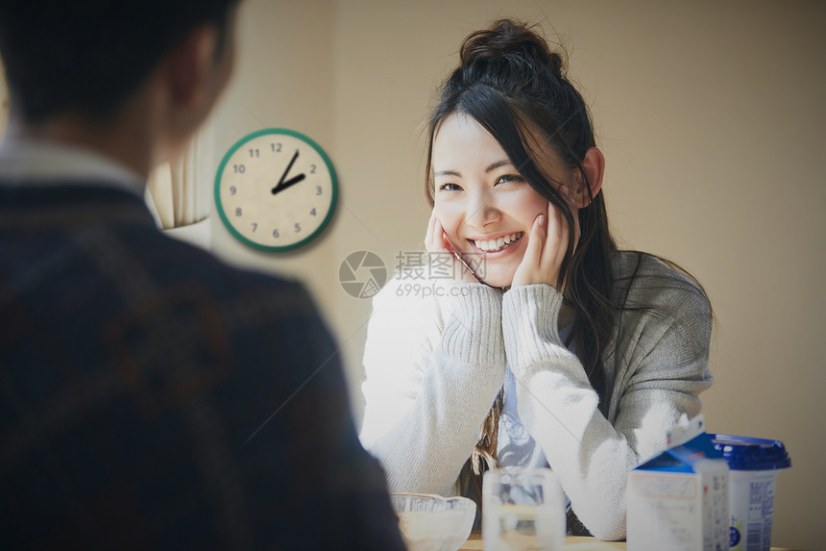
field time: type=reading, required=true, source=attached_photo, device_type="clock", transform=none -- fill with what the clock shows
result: 2:05
